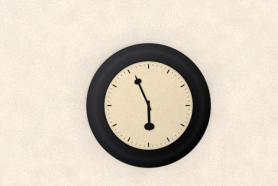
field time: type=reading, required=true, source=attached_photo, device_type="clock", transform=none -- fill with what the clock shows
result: 5:56
